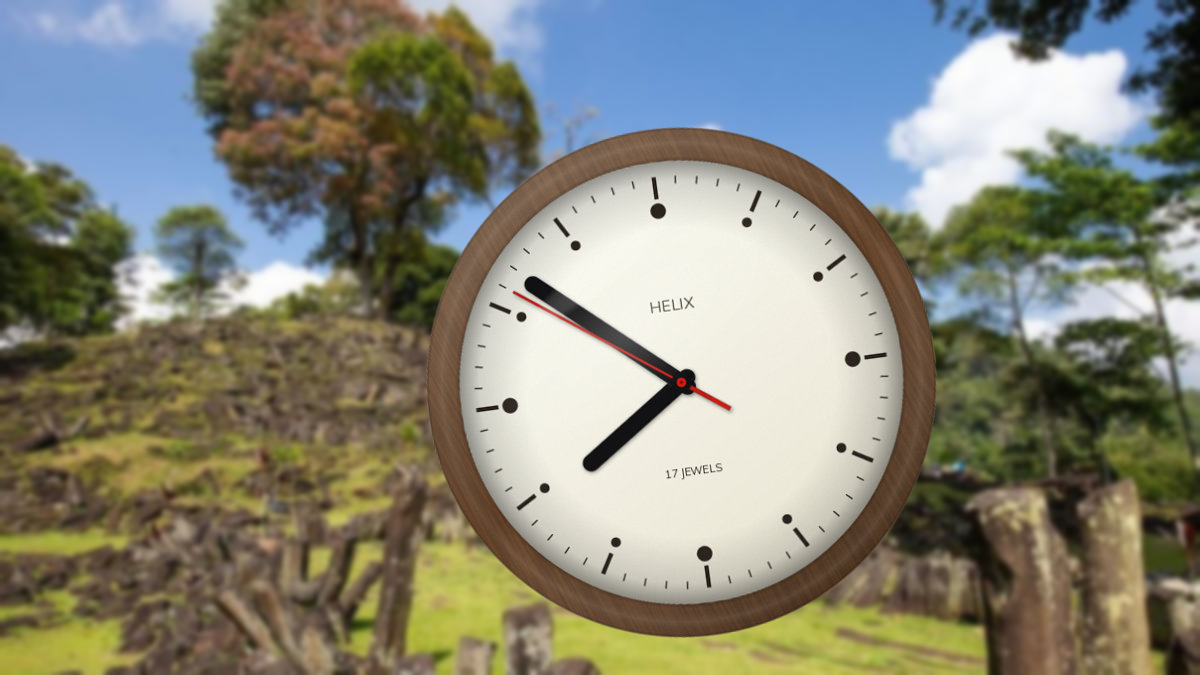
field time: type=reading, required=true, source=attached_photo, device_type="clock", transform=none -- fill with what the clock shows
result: 7:51:51
